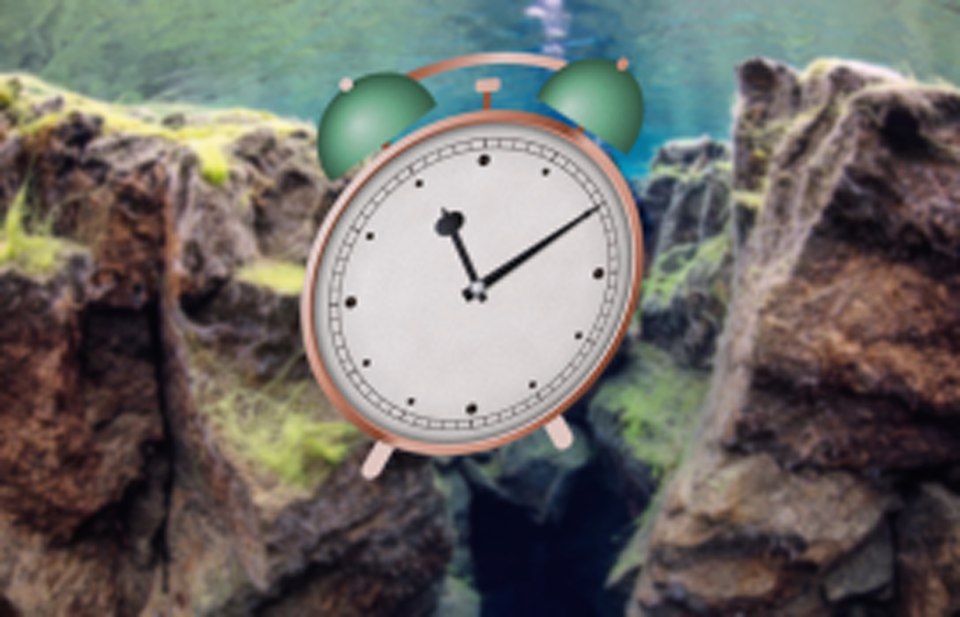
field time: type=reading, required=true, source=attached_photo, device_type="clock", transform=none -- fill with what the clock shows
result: 11:10
